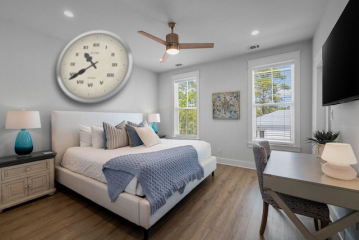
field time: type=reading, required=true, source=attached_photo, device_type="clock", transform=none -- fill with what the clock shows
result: 10:39
